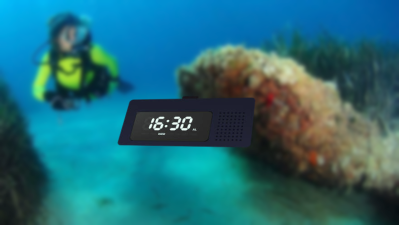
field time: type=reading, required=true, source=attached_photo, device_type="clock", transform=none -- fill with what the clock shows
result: 16:30
